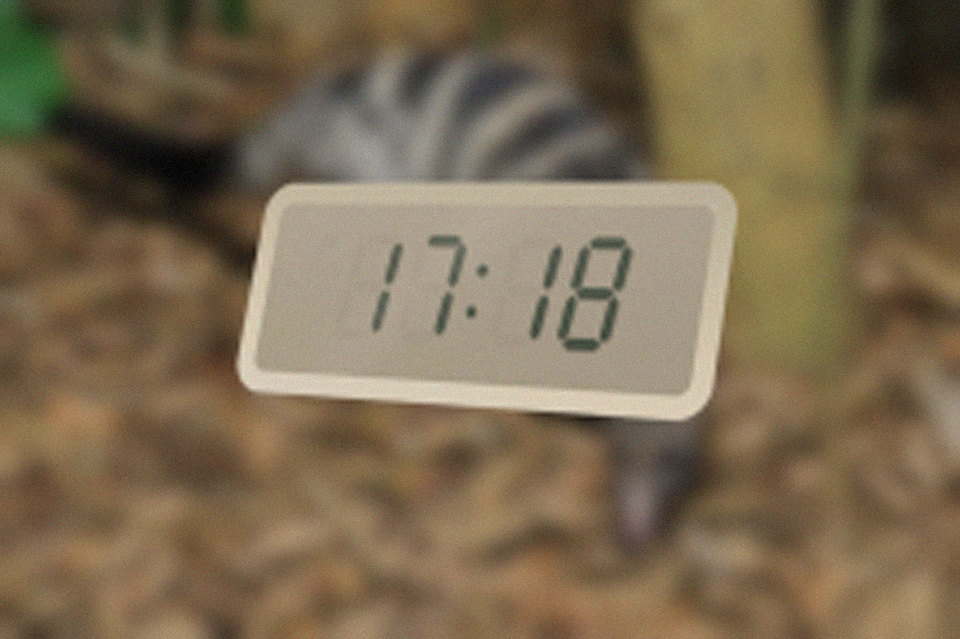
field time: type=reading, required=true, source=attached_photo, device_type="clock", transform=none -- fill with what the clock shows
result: 17:18
